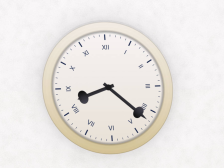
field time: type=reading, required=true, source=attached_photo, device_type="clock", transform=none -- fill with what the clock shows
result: 8:22
